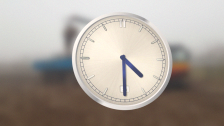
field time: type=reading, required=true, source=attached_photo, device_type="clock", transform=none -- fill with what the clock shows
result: 4:30
